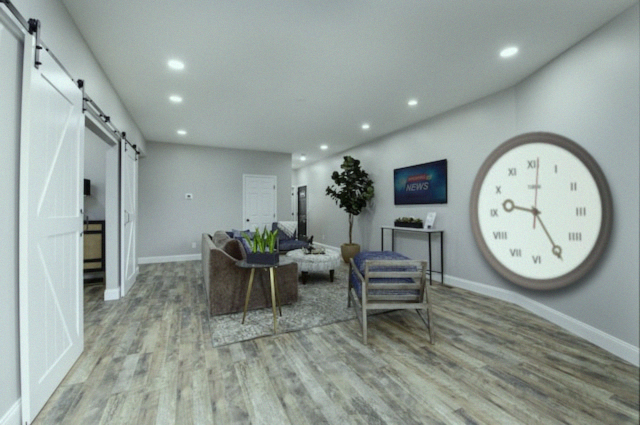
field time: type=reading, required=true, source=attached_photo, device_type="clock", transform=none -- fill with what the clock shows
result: 9:25:01
